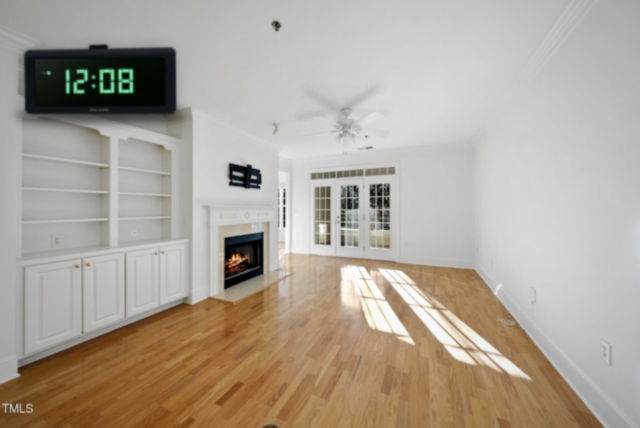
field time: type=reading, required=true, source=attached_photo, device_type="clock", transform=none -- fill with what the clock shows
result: 12:08
